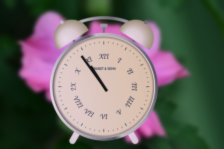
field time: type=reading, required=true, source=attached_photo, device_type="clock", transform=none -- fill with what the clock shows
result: 10:54
